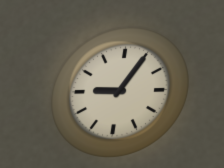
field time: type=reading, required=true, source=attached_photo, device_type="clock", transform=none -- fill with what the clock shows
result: 9:05
